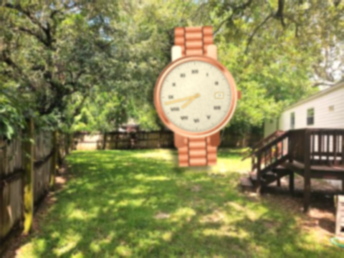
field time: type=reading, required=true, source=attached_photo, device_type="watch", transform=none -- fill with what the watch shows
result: 7:43
